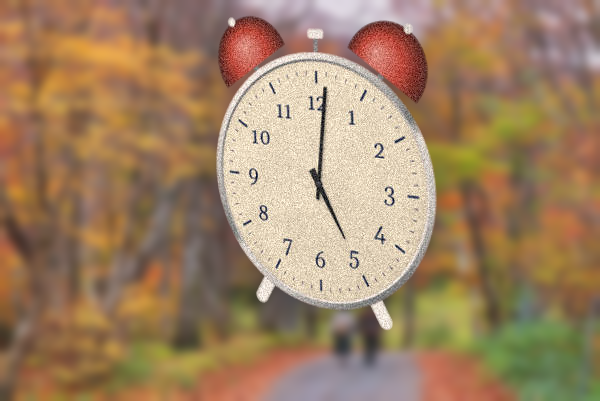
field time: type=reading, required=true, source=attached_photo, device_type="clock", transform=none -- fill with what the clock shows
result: 5:01
